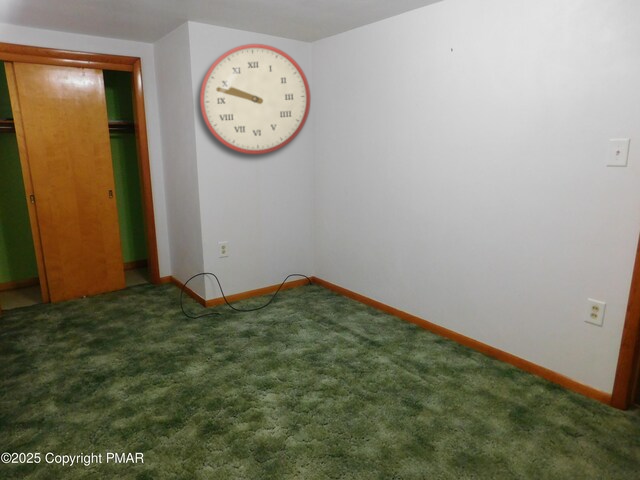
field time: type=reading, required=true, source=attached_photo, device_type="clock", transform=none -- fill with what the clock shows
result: 9:48
